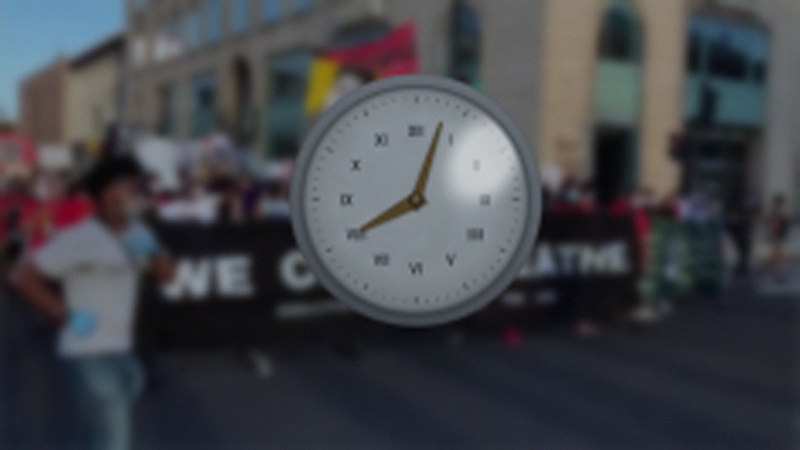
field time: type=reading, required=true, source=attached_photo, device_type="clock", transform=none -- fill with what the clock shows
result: 8:03
